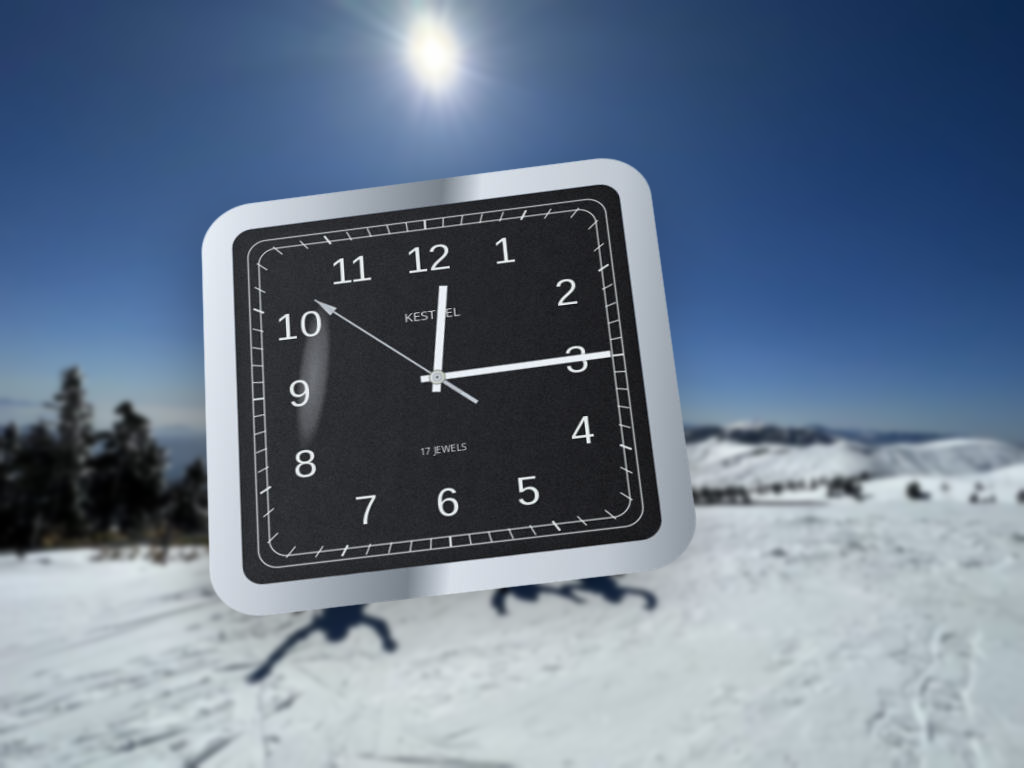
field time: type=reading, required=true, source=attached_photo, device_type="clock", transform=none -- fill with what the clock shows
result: 12:14:52
